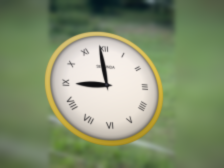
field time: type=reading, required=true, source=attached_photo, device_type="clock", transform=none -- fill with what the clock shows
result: 8:59
